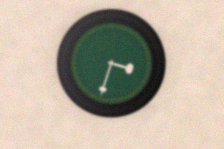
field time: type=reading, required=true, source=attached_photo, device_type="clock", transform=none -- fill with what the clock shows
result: 3:33
